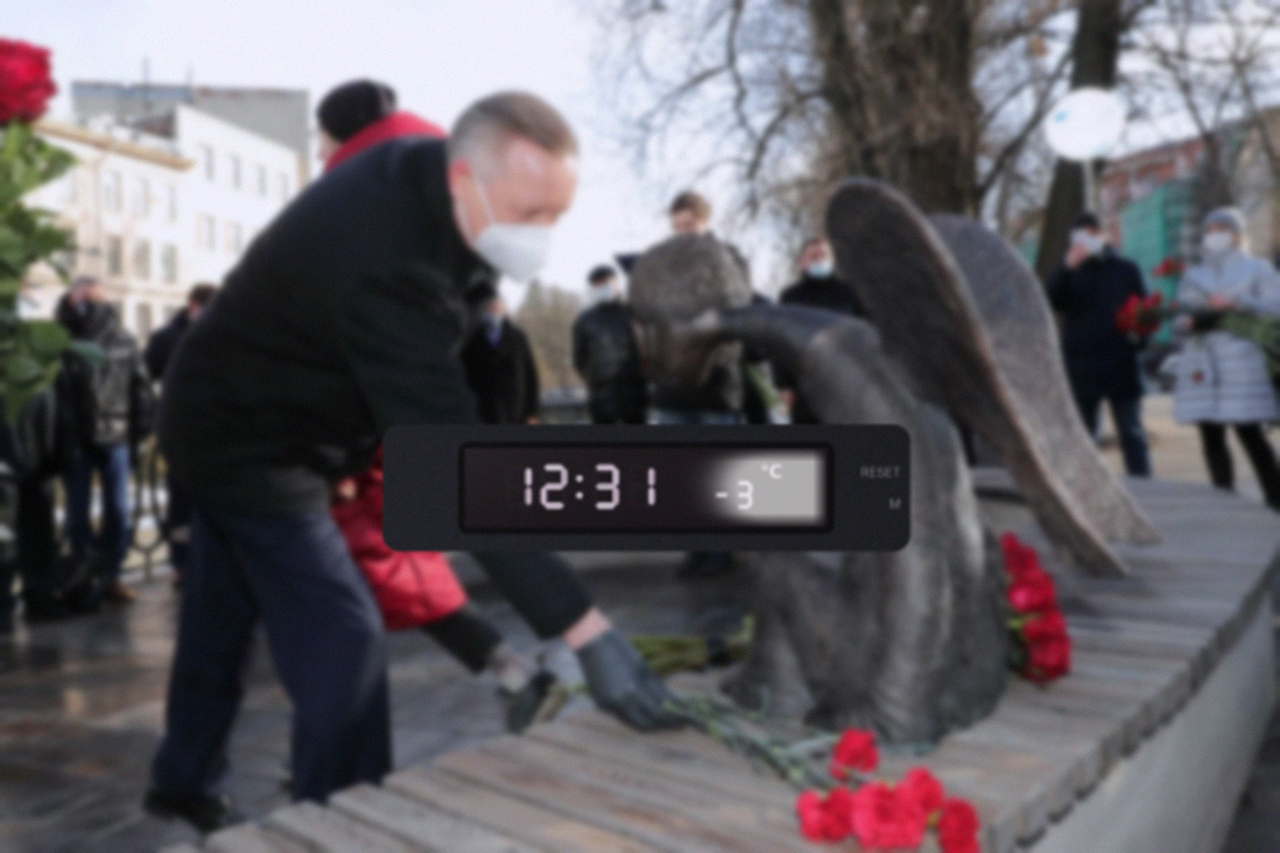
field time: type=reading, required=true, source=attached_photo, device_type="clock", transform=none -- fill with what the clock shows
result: 12:31
